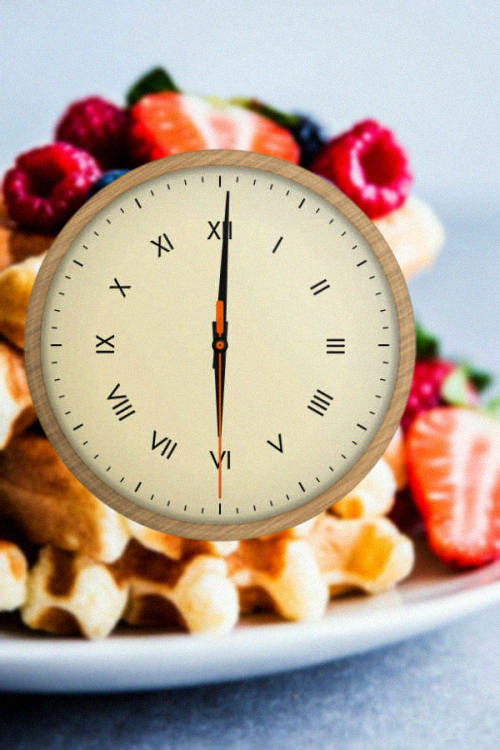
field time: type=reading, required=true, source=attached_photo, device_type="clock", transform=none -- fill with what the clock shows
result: 6:00:30
